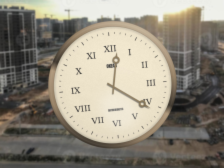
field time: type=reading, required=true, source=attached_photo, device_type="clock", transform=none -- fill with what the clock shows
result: 12:21
